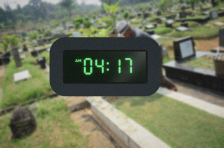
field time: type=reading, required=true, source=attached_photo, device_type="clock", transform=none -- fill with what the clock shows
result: 4:17
